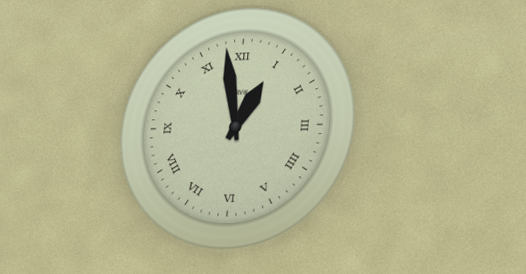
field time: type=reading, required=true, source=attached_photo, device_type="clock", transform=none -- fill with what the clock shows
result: 12:58
